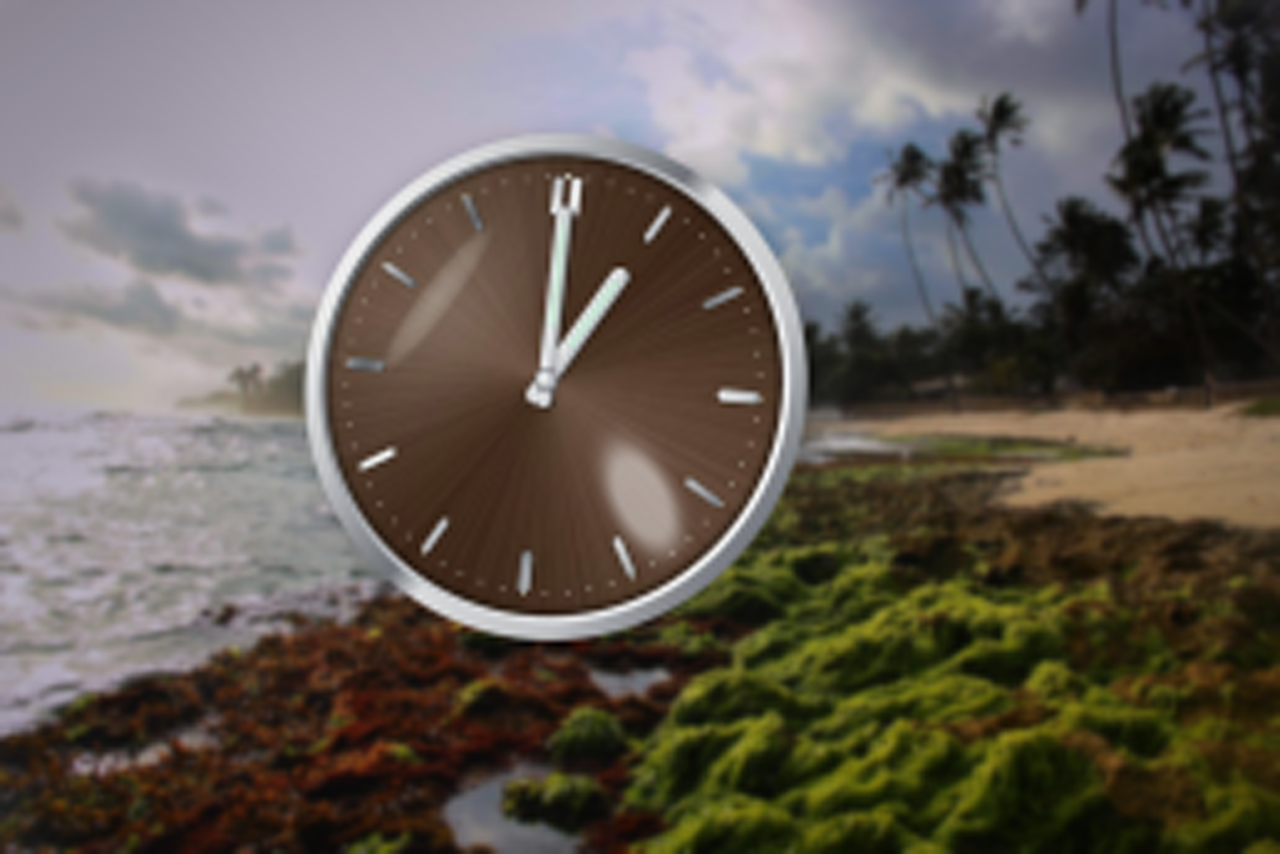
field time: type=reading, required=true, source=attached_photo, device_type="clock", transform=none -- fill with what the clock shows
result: 1:00
